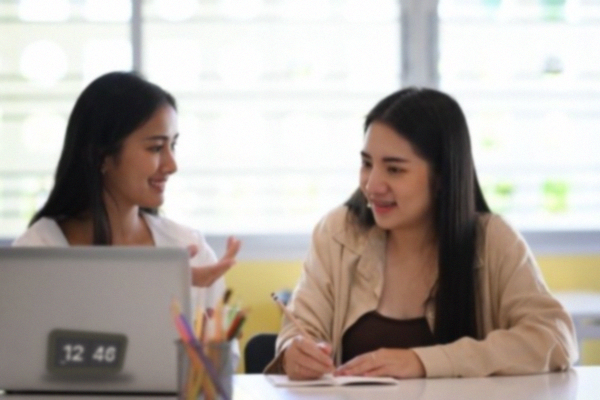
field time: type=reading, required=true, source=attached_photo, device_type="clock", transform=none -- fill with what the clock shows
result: 12:46
